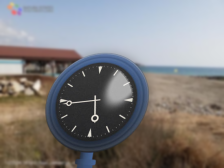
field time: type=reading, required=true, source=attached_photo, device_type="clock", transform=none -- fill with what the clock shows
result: 5:44
